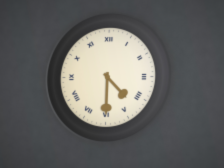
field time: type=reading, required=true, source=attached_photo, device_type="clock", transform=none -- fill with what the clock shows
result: 4:30
